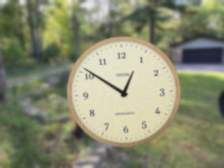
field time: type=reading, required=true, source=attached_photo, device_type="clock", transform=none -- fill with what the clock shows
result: 12:51
